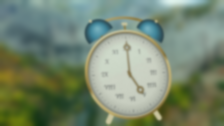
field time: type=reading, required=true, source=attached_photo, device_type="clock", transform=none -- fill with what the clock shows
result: 5:00
